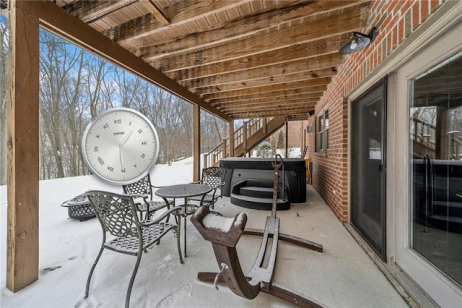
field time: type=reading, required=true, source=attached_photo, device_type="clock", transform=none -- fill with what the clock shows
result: 1:30
